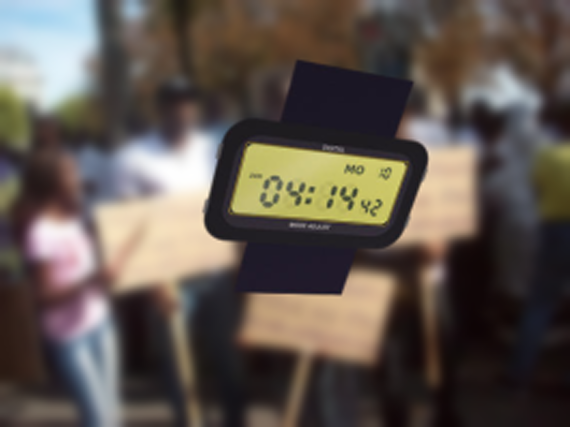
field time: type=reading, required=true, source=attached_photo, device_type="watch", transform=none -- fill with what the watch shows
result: 4:14:42
